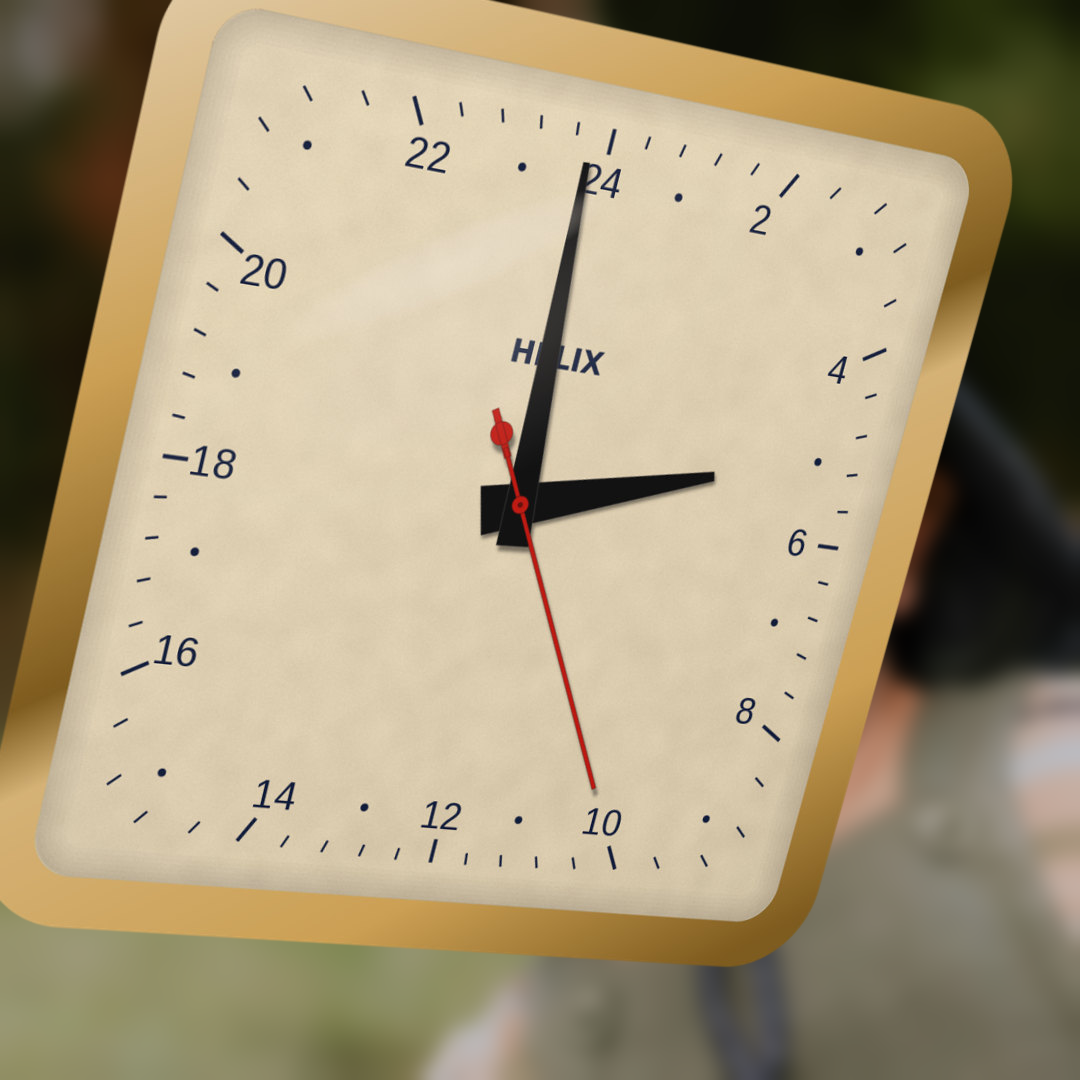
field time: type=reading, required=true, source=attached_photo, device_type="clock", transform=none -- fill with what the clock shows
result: 4:59:25
